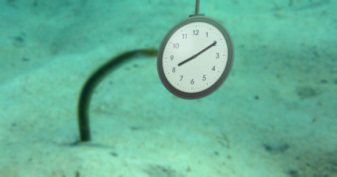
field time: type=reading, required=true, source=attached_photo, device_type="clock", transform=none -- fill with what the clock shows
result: 8:10
